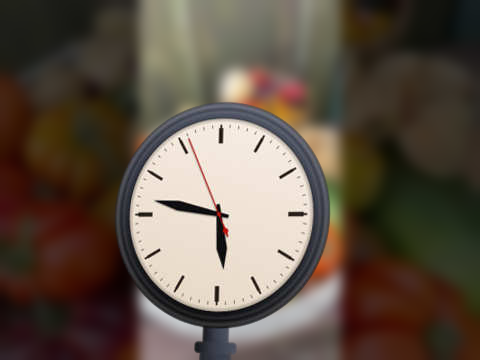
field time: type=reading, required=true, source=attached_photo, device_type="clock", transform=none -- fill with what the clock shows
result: 5:46:56
